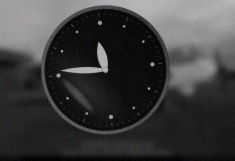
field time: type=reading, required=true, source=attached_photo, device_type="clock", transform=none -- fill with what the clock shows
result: 11:46
